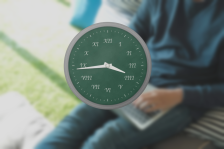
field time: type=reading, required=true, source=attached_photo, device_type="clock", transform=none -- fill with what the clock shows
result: 3:44
